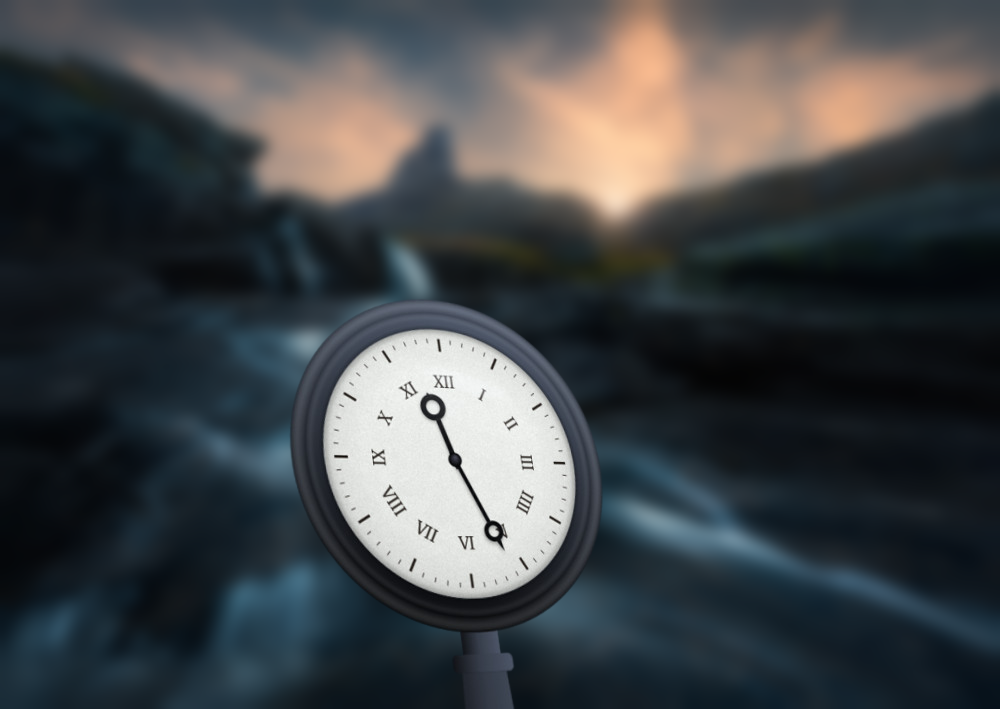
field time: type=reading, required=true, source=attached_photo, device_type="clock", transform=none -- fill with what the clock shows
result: 11:26
